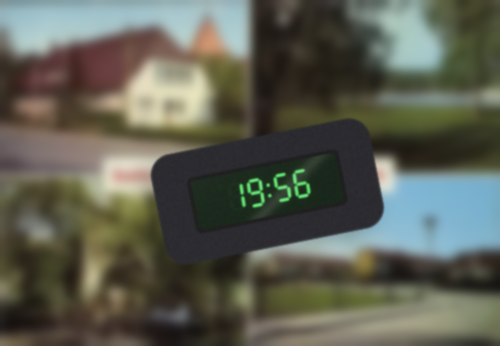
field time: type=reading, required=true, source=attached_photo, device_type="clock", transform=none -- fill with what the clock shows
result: 19:56
